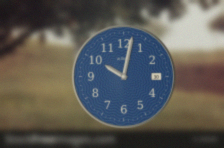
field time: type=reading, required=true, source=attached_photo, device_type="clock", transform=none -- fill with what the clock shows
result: 10:02
